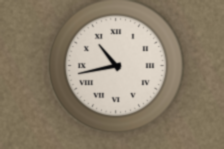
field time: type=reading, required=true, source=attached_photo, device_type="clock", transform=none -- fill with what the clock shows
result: 10:43
